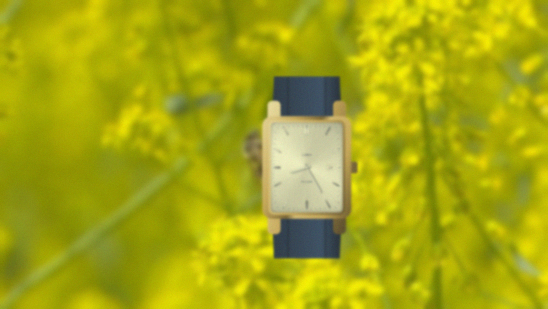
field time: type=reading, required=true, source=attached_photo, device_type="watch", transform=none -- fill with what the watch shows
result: 8:25
